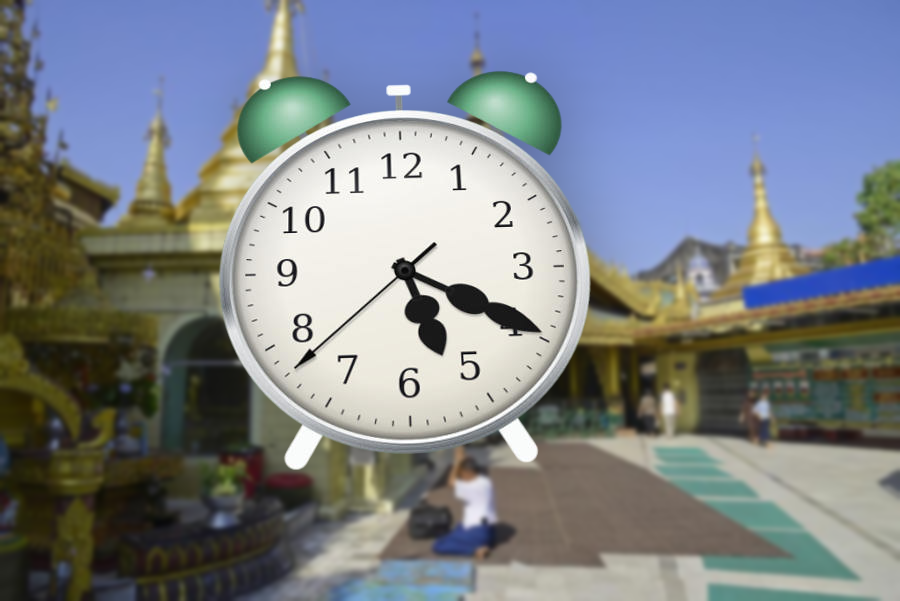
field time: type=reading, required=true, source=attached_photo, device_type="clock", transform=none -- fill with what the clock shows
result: 5:19:38
